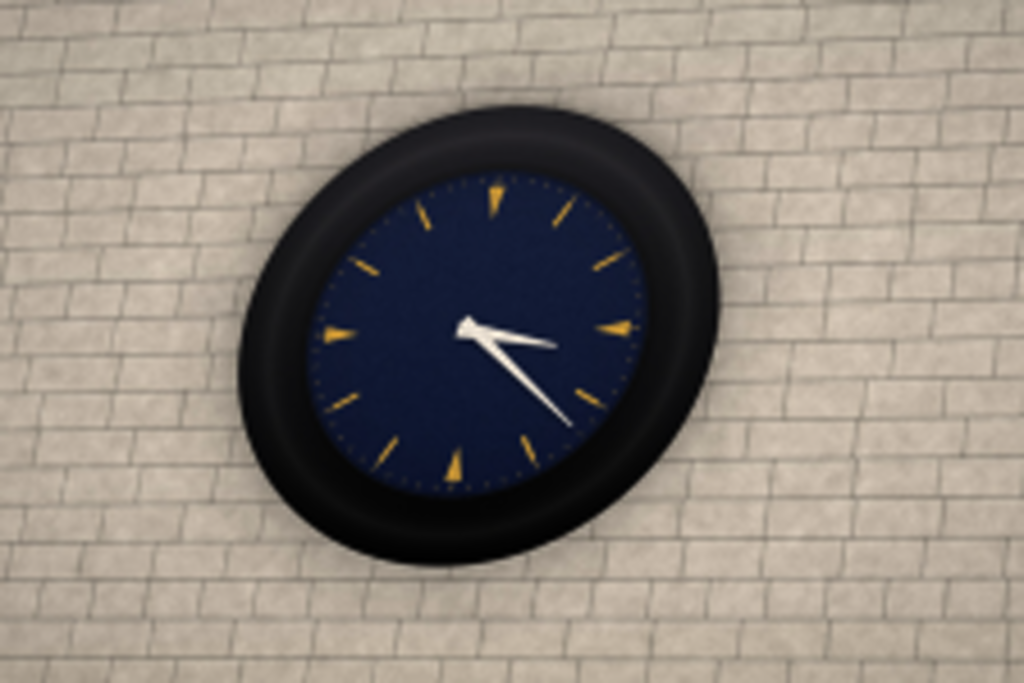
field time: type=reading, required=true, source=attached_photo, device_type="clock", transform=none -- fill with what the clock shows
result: 3:22
